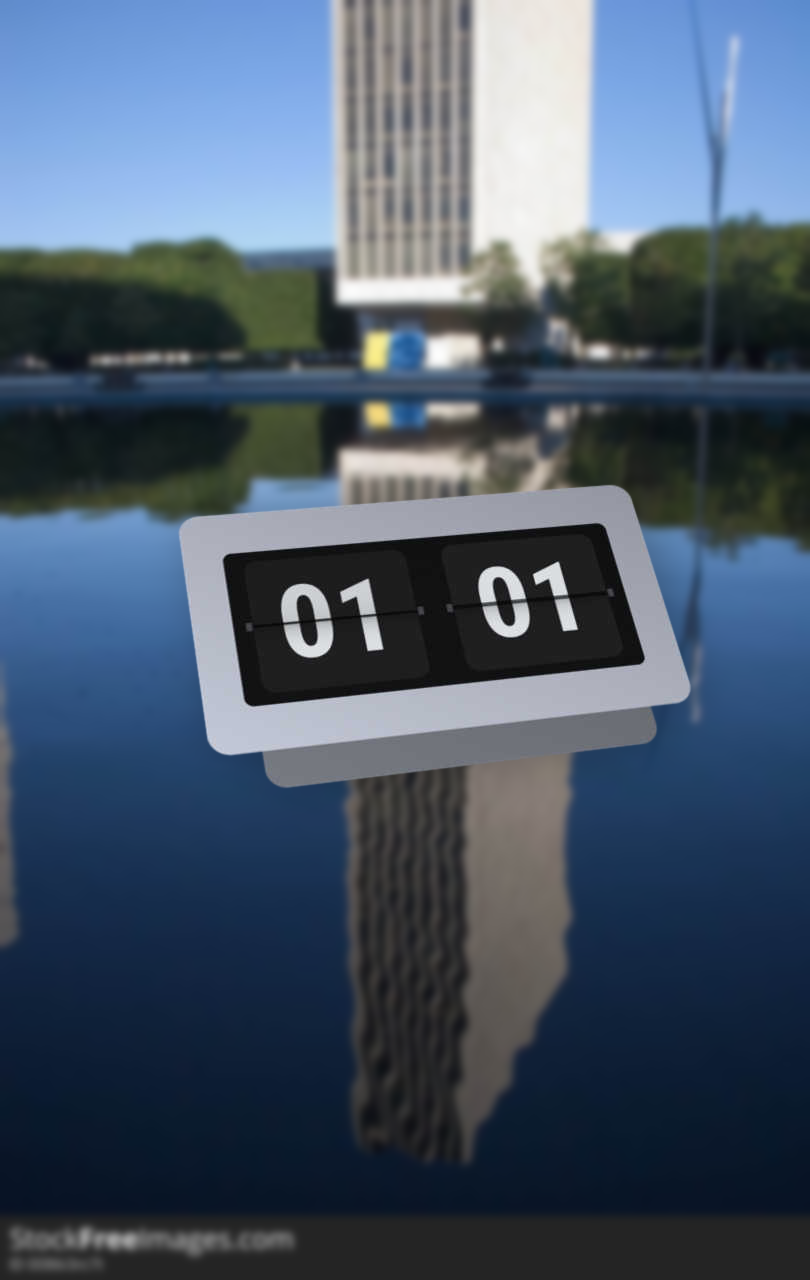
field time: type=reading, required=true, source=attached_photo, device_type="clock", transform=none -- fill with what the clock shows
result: 1:01
